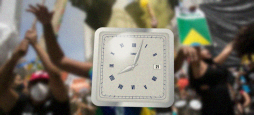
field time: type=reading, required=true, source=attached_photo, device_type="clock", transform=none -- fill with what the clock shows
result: 8:03
